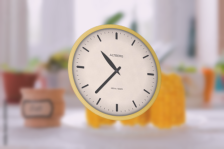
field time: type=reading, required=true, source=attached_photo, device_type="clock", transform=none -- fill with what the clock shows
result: 10:37
